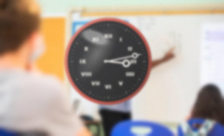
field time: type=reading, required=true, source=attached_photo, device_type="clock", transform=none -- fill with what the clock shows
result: 3:13
